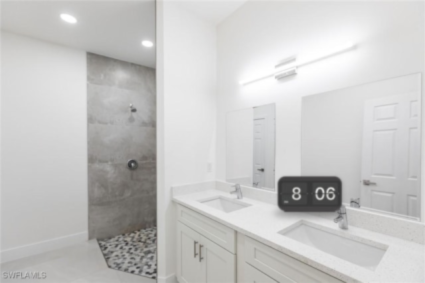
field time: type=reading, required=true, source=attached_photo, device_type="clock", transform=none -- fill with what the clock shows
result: 8:06
